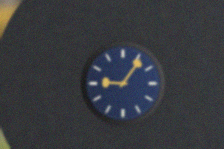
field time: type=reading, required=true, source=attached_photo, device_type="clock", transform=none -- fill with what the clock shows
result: 9:06
